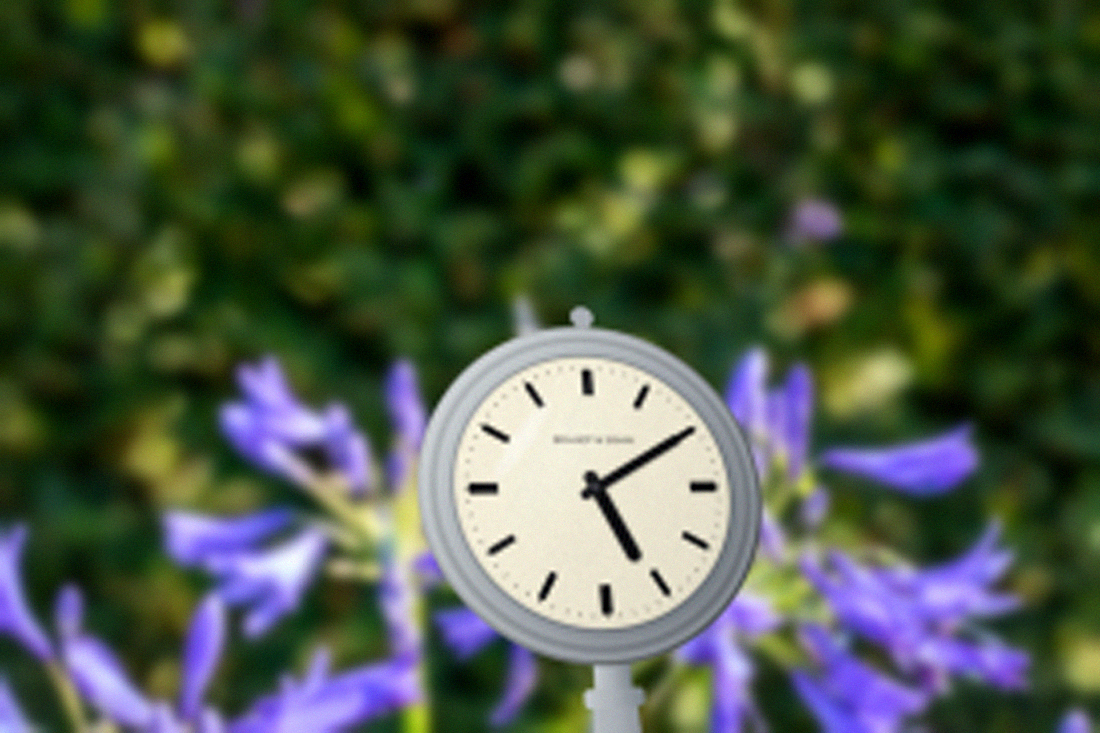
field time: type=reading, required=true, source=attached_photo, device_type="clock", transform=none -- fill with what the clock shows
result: 5:10
